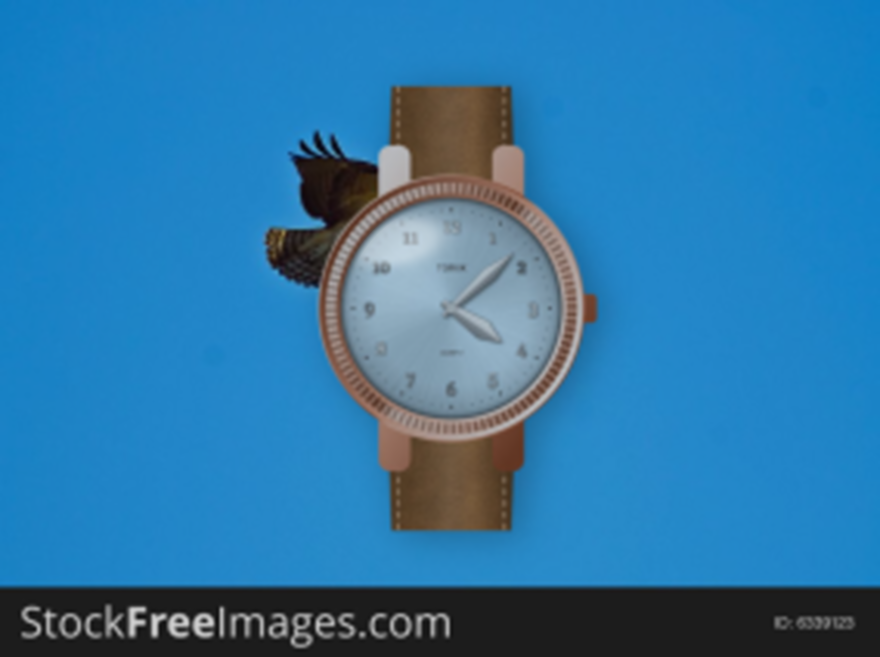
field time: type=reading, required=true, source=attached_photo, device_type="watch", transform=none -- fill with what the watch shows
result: 4:08
